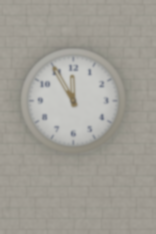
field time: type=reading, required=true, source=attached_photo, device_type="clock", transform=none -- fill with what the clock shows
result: 11:55
